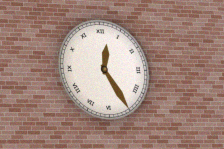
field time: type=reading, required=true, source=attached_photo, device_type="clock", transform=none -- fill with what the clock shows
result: 12:25
